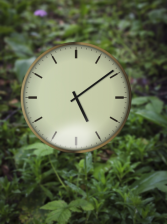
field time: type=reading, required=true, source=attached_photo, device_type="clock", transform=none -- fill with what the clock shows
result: 5:09
